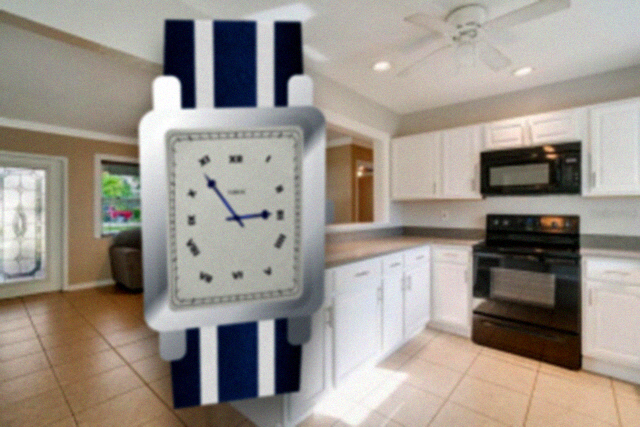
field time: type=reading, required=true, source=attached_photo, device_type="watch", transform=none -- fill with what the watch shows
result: 2:54
